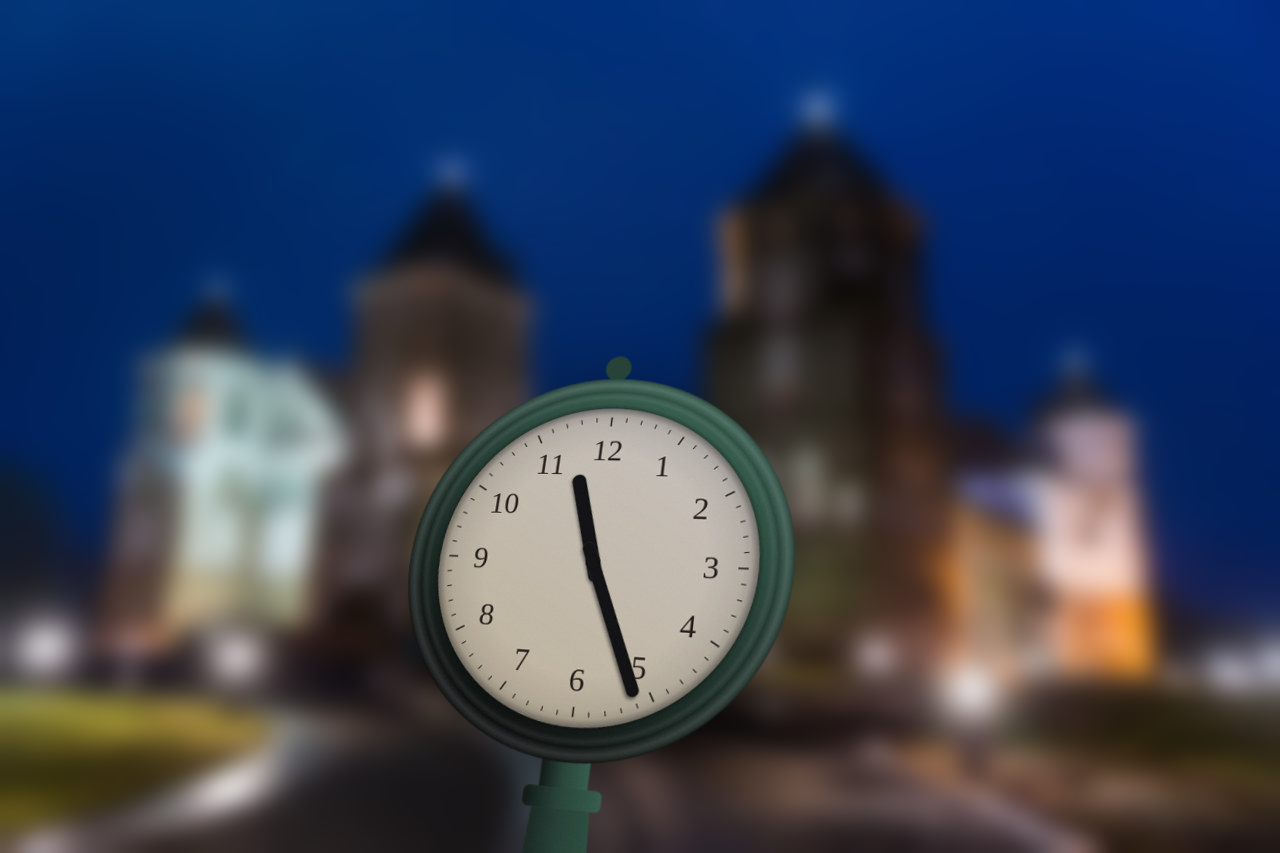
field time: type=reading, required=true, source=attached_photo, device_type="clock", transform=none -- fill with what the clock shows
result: 11:26
